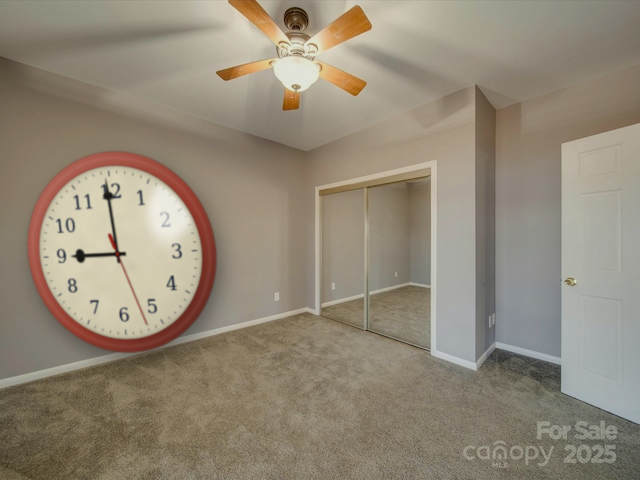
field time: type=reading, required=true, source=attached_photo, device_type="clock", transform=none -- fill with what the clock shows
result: 8:59:27
